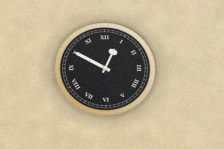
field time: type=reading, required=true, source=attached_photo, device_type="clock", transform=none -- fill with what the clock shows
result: 12:50
